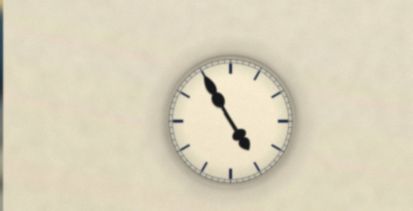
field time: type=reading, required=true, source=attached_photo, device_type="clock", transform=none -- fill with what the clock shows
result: 4:55
